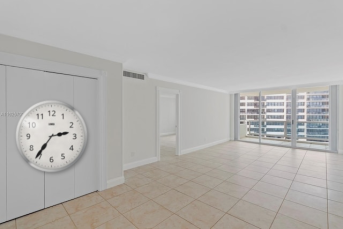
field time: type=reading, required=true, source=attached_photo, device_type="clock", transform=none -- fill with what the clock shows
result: 2:36
